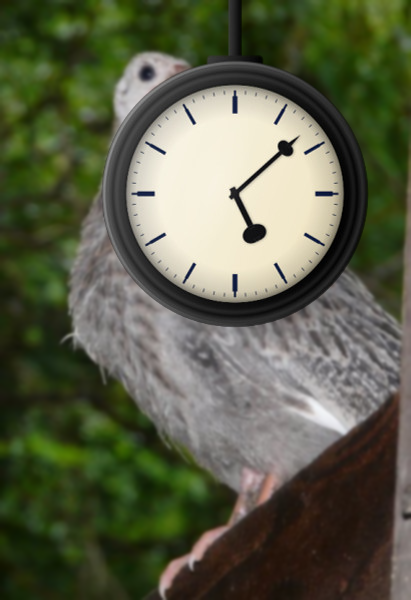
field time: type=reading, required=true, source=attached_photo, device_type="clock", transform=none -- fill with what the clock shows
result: 5:08
